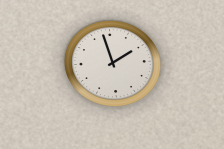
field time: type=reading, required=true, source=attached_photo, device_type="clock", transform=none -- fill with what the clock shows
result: 1:58
